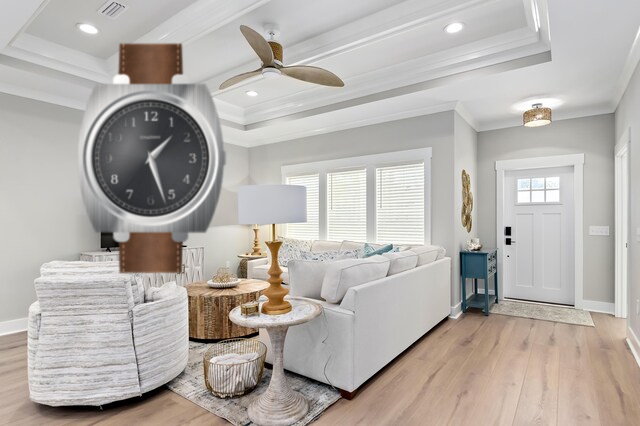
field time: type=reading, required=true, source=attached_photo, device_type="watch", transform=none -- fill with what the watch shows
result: 1:27
